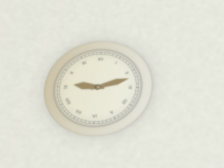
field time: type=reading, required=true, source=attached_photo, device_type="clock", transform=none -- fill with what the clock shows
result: 9:12
